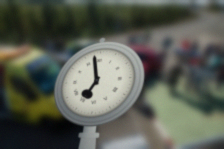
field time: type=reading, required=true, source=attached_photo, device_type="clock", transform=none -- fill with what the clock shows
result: 6:58
